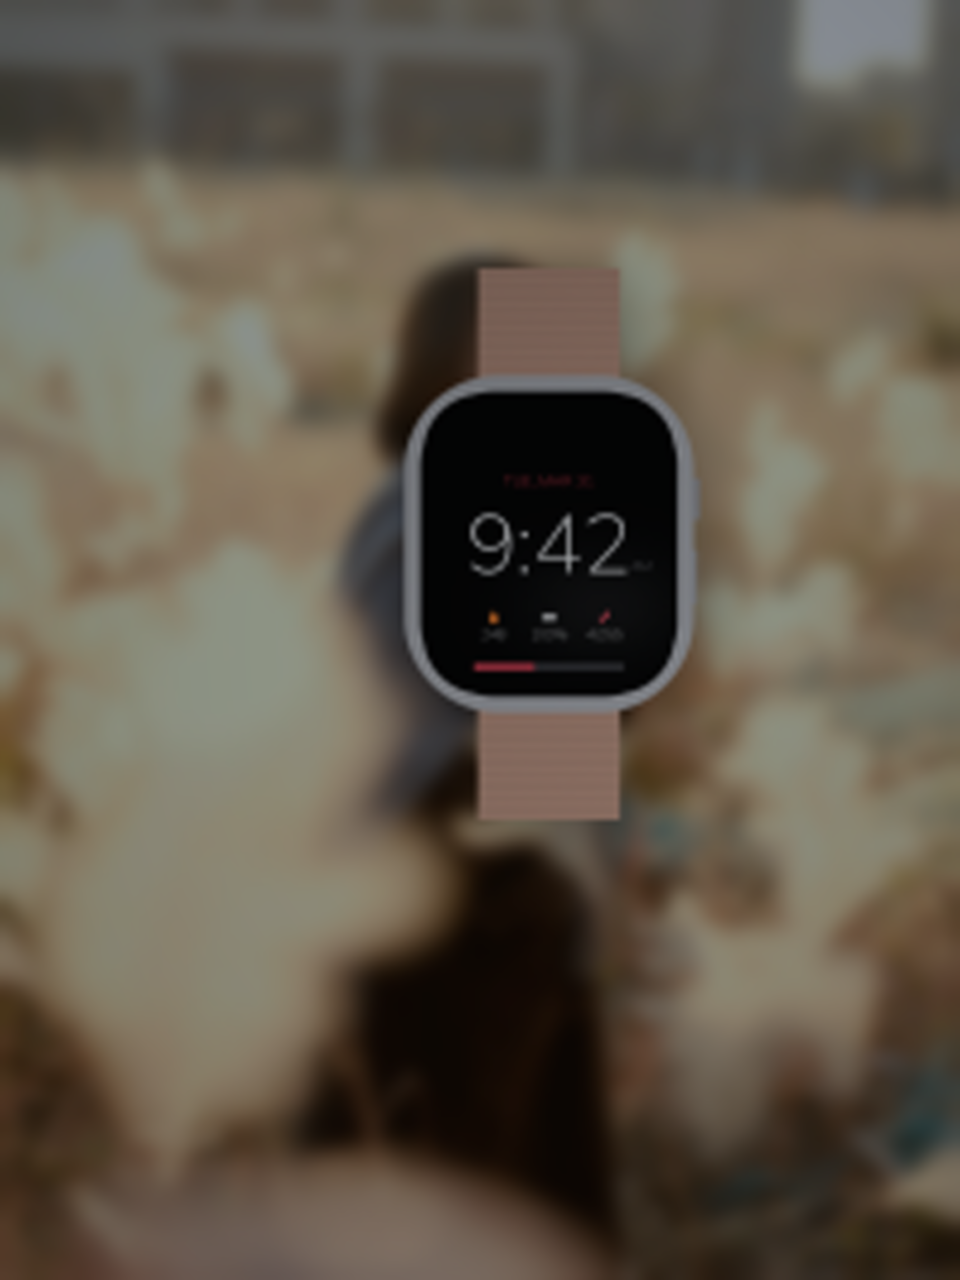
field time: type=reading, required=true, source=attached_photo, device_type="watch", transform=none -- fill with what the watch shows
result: 9:42
